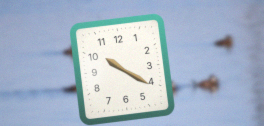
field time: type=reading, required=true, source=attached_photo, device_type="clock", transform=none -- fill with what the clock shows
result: 10:21
